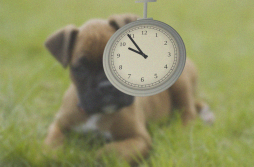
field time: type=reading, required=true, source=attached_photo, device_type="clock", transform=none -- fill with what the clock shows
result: 9:54
